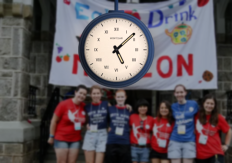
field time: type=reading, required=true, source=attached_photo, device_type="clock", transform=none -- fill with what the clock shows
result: 5:08
